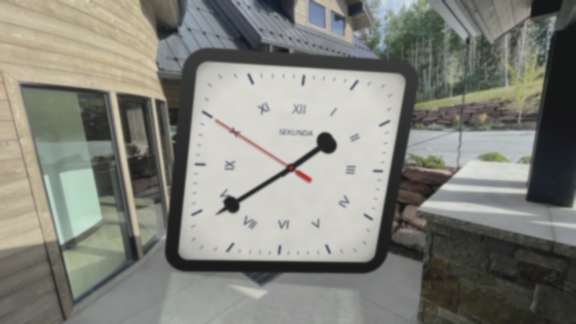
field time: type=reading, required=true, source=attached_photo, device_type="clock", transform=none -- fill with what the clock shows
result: 1:38:50
